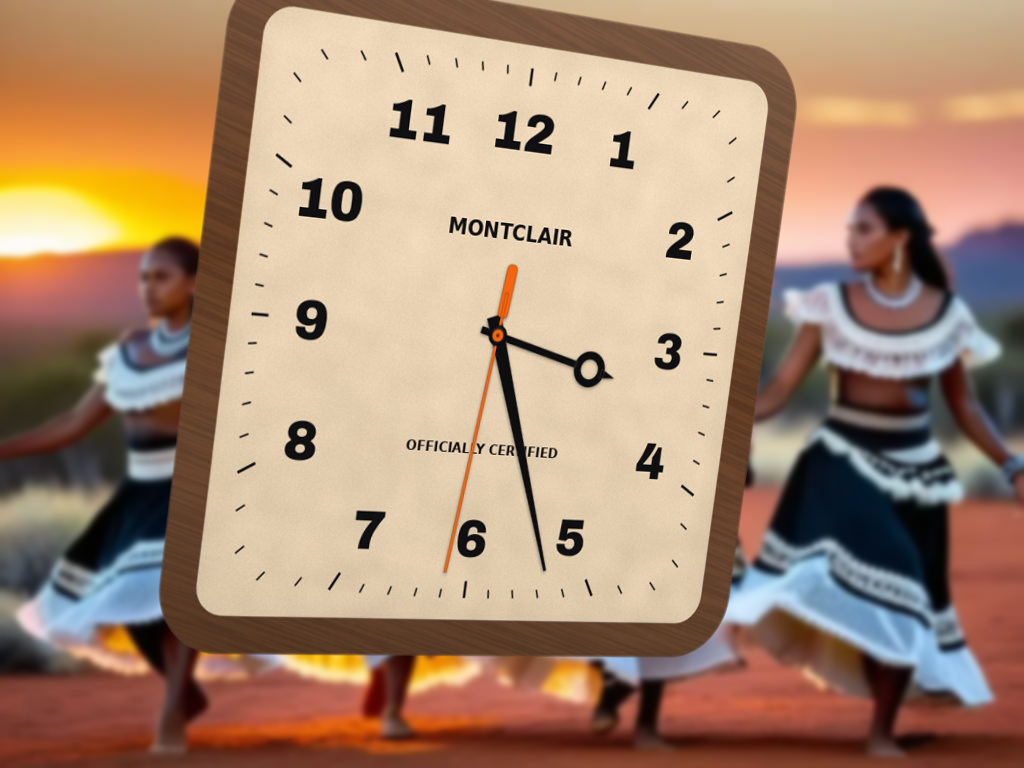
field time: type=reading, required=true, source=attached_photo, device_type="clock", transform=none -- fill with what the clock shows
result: 3:26:31
